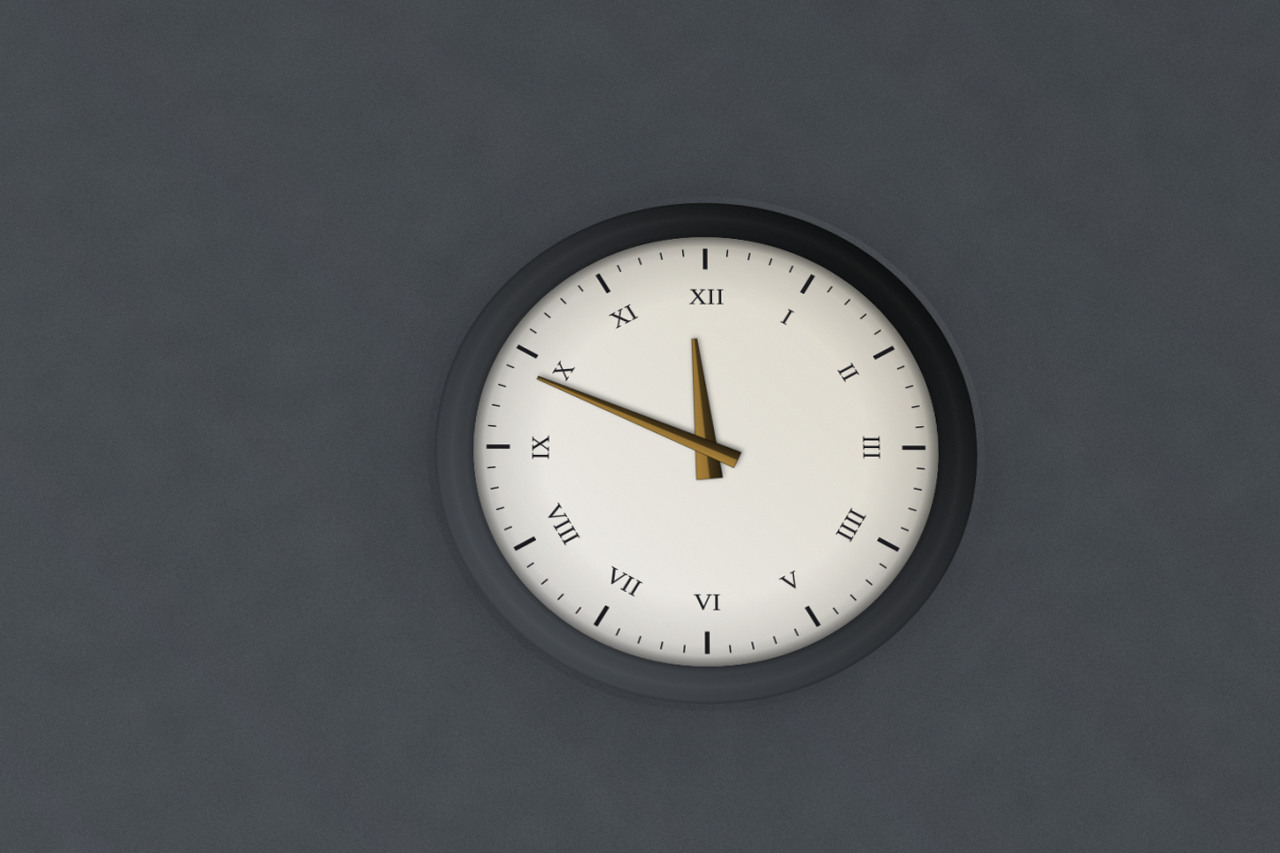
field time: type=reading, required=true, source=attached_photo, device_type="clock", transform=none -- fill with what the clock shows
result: 11:49
